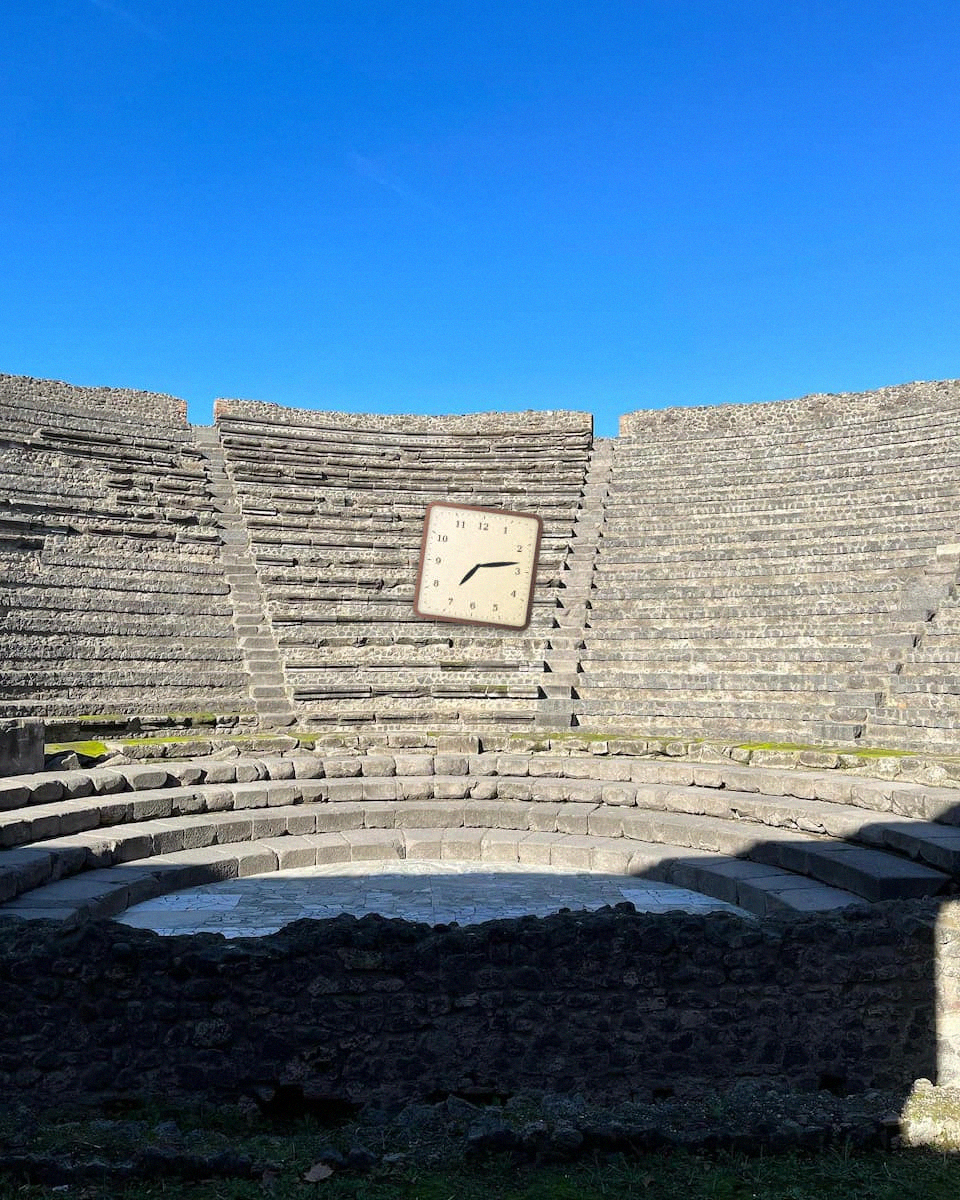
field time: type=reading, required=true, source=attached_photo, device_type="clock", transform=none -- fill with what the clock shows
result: 7:13
